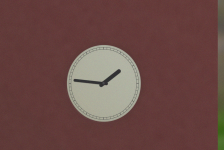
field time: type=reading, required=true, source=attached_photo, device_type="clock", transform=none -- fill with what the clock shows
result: 1:46
